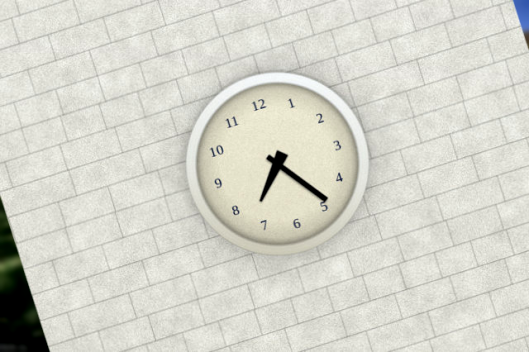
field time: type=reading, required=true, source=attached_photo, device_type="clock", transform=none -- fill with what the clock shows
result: 7:24
